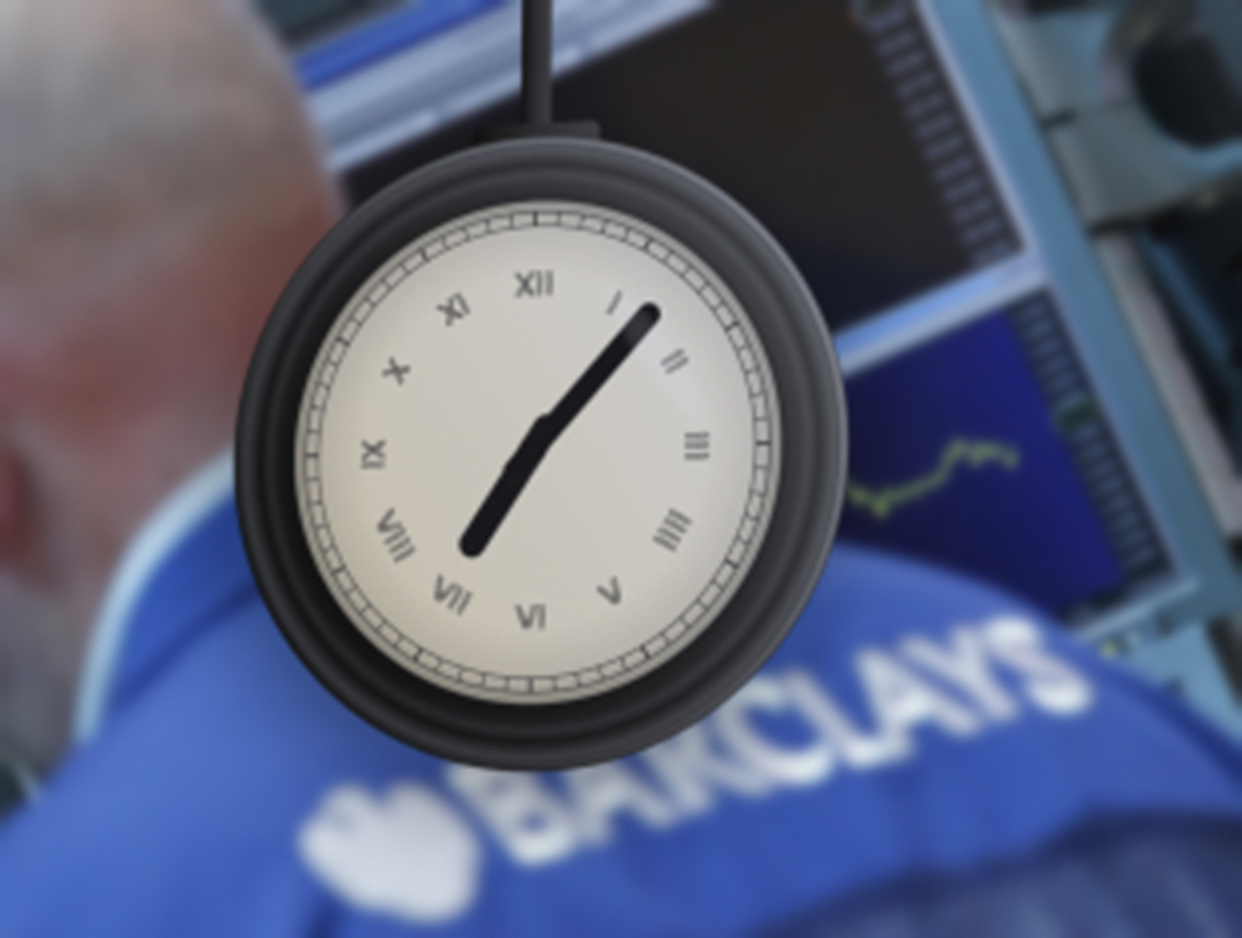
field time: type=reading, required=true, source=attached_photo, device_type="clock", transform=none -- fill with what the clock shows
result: 7:07
